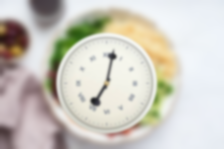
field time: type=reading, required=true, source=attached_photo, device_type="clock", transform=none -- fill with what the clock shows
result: 7:02
